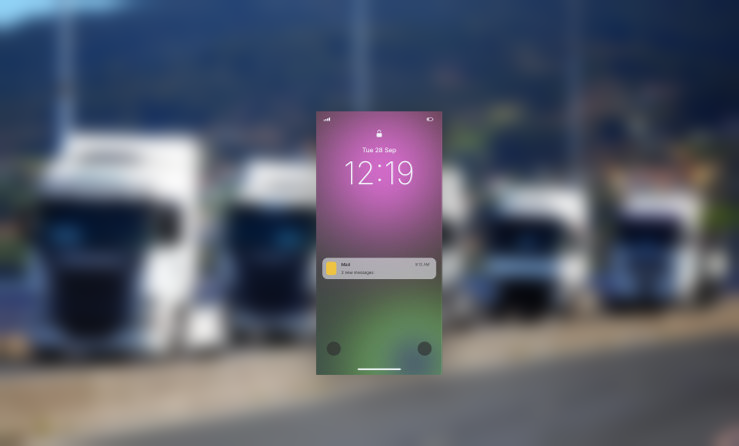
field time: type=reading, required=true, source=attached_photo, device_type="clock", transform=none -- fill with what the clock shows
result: 12:19
